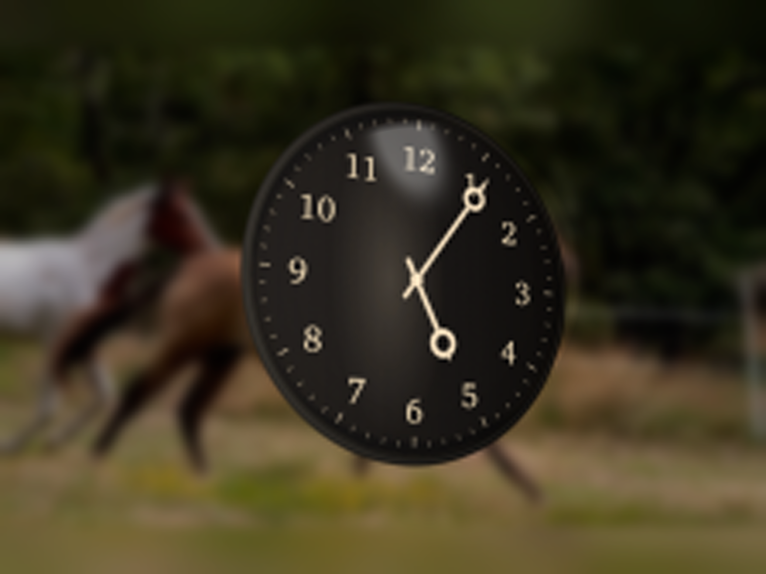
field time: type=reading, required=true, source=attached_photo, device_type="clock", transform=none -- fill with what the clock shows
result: 5:06
